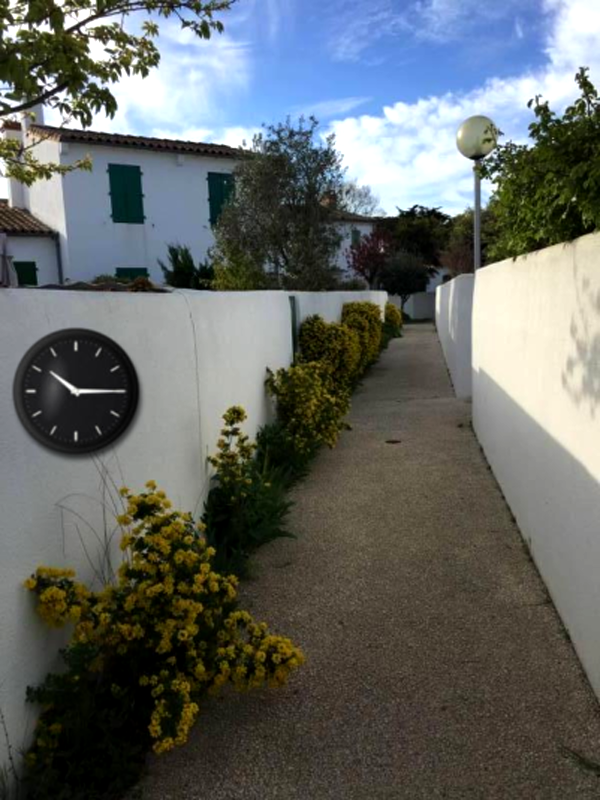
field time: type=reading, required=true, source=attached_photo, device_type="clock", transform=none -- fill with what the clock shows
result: 10:15
